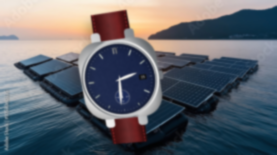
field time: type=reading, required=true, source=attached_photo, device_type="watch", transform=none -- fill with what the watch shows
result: 2:31
